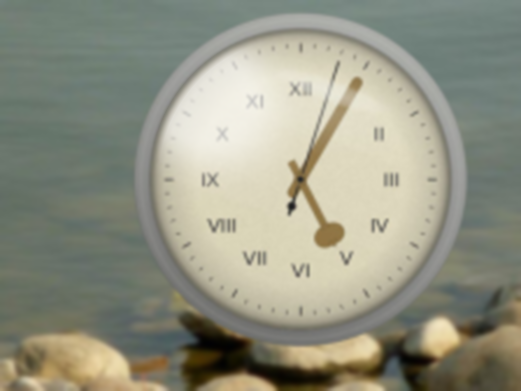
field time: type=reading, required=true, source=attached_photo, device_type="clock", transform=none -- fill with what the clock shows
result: 5:05:03
